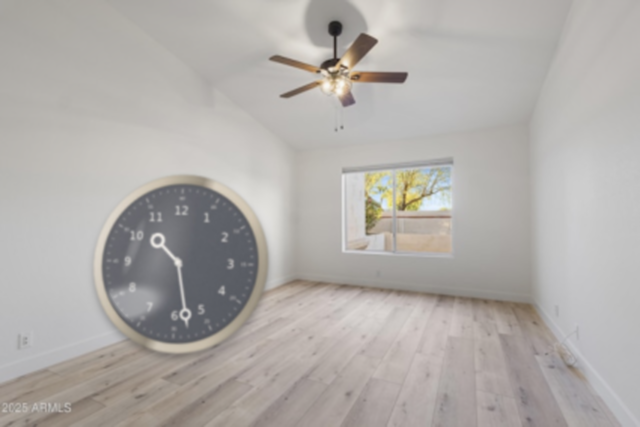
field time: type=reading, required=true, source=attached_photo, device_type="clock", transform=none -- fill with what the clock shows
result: 10:28
